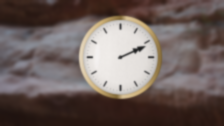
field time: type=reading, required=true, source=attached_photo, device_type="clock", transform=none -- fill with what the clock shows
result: 2:11
